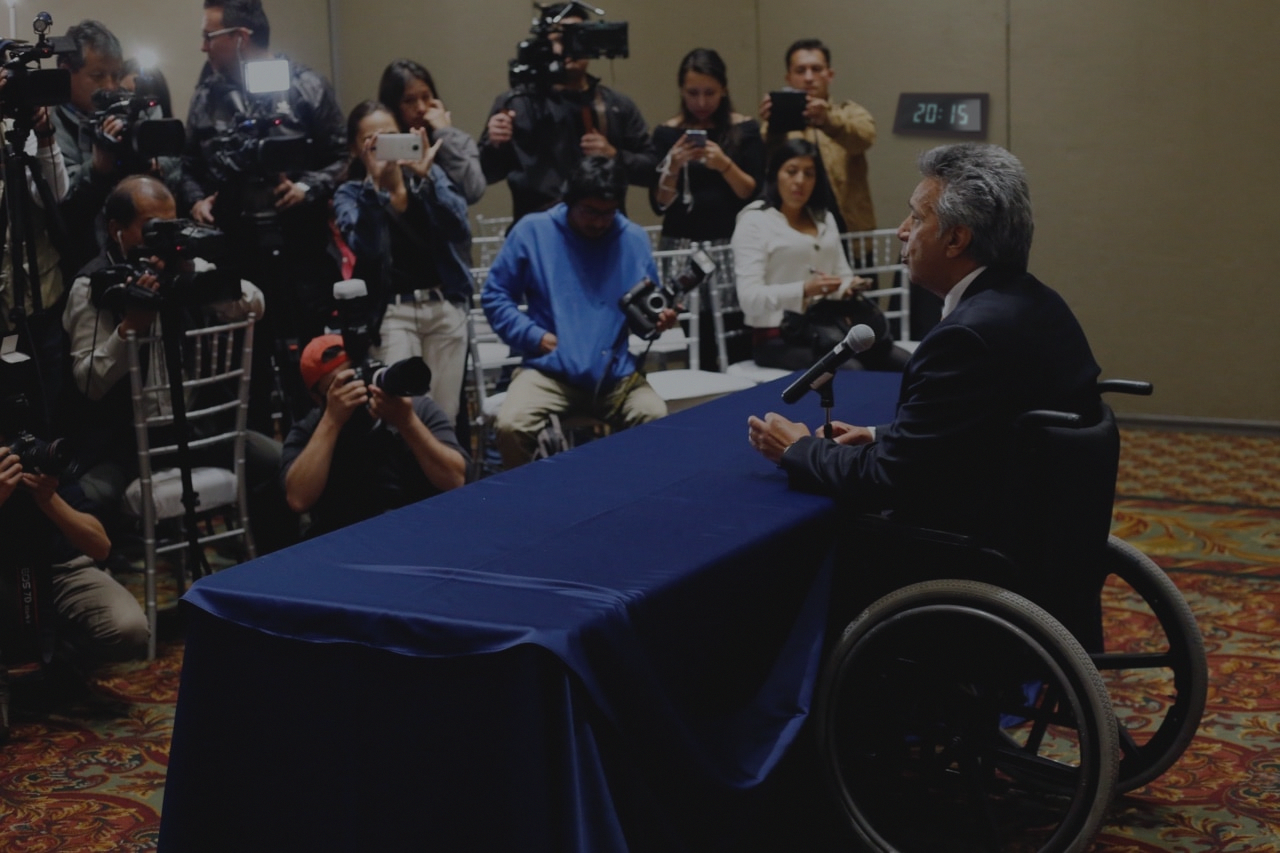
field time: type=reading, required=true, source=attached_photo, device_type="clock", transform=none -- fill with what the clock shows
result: 20:15
